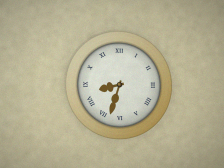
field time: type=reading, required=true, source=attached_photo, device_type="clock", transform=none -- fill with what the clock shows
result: 8:33
